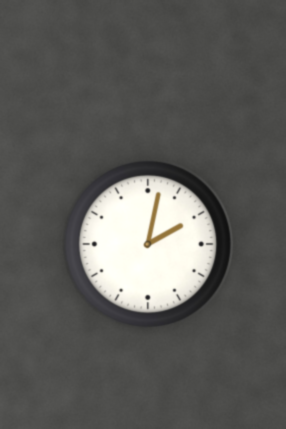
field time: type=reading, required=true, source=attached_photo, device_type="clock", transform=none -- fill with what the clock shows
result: 2:02
